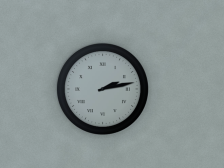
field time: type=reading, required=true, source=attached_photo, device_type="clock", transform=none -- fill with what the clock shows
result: 2:13
